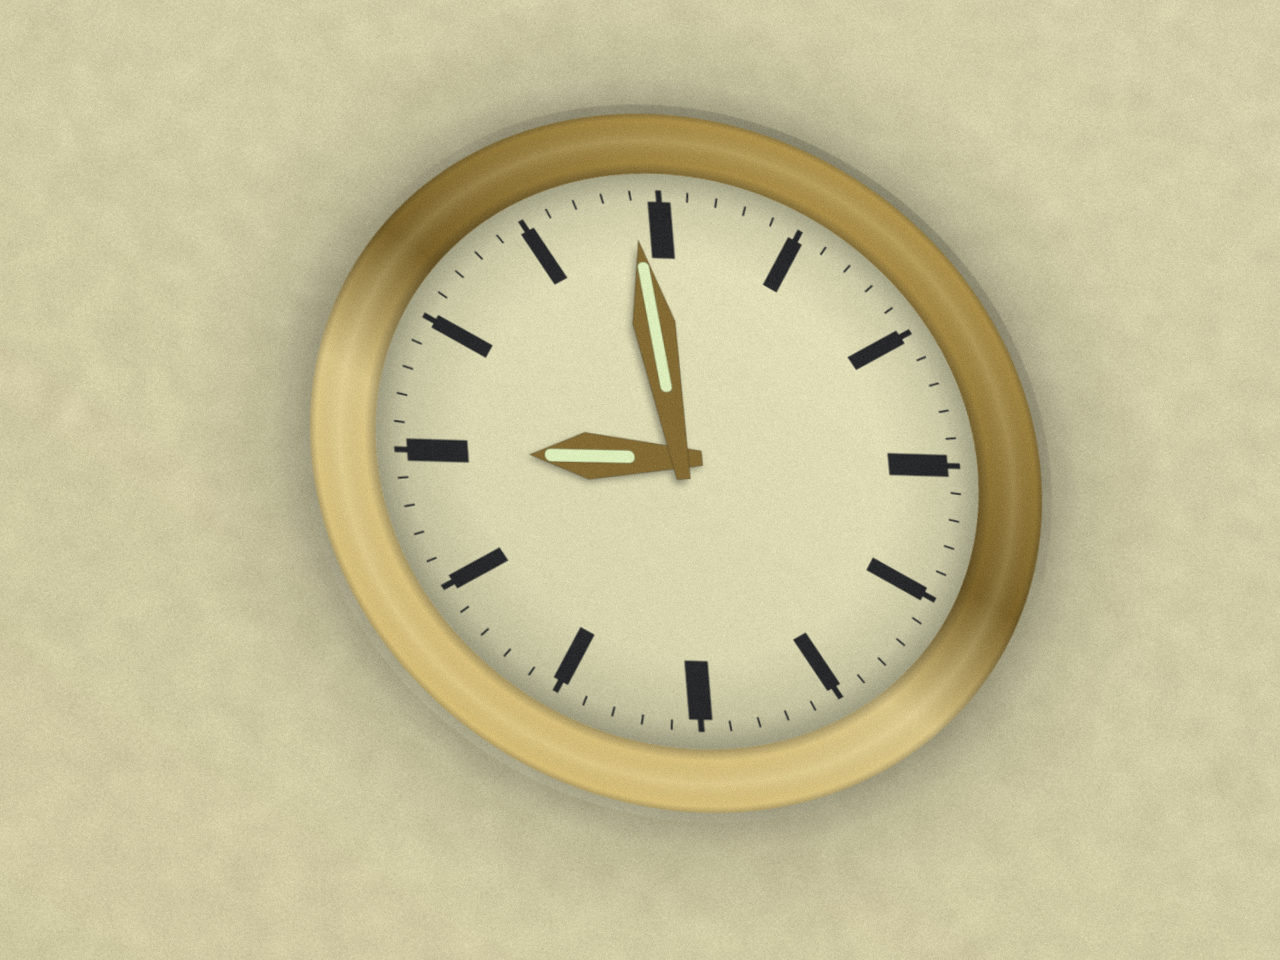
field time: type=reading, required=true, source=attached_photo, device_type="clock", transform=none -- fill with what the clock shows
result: 8:59
